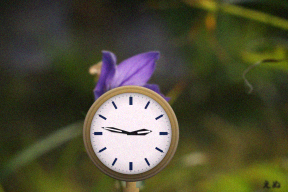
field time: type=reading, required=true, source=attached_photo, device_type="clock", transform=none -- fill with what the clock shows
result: 2:47
